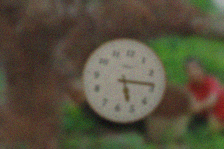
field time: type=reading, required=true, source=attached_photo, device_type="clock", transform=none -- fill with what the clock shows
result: 5:14
